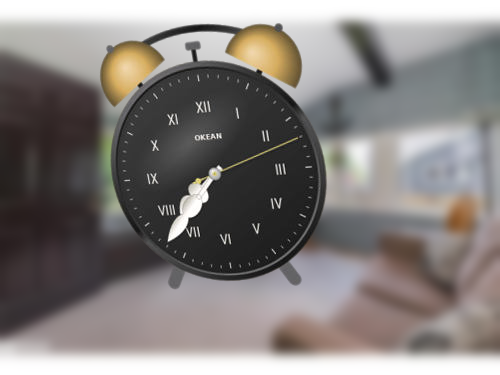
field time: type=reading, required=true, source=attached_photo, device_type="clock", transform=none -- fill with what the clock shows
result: 7:37:12
